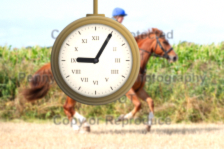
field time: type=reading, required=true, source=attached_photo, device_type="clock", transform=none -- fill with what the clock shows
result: 9:05
